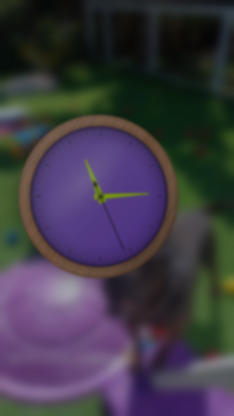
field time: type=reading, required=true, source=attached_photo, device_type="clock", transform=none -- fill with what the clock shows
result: 11:14:26
